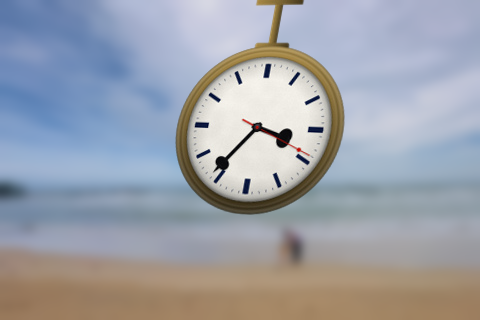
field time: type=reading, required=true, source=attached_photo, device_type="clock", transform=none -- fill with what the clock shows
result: 3:36:19
